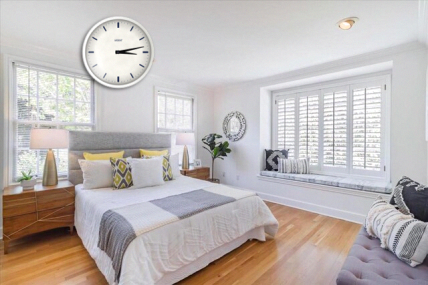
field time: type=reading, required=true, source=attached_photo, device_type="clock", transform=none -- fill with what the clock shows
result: 3:13
